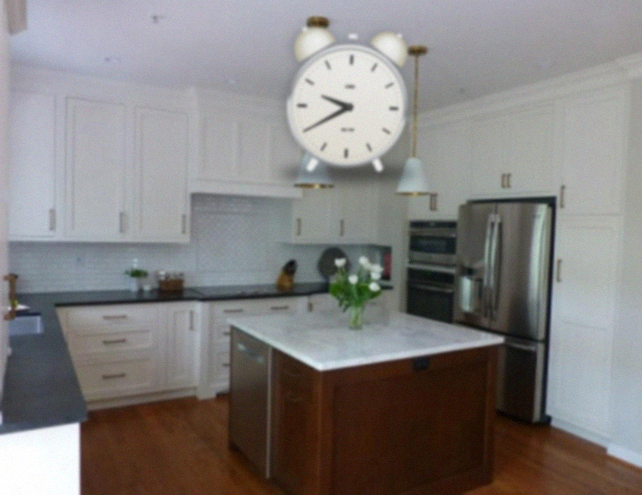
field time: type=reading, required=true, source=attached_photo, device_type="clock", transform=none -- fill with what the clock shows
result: 9:40
